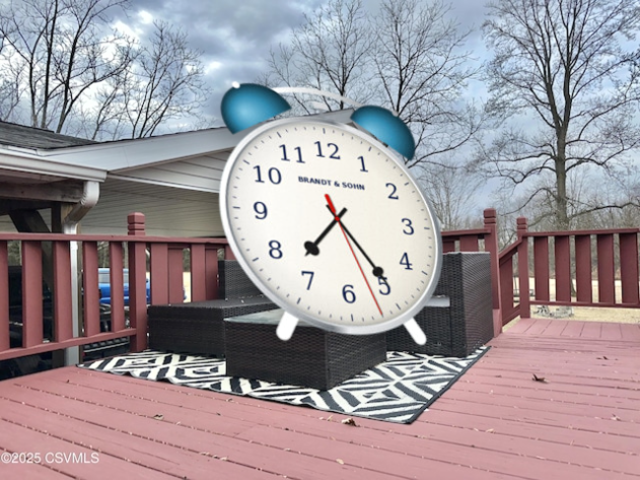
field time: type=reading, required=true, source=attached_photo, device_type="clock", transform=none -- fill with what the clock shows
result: 7:24:27
